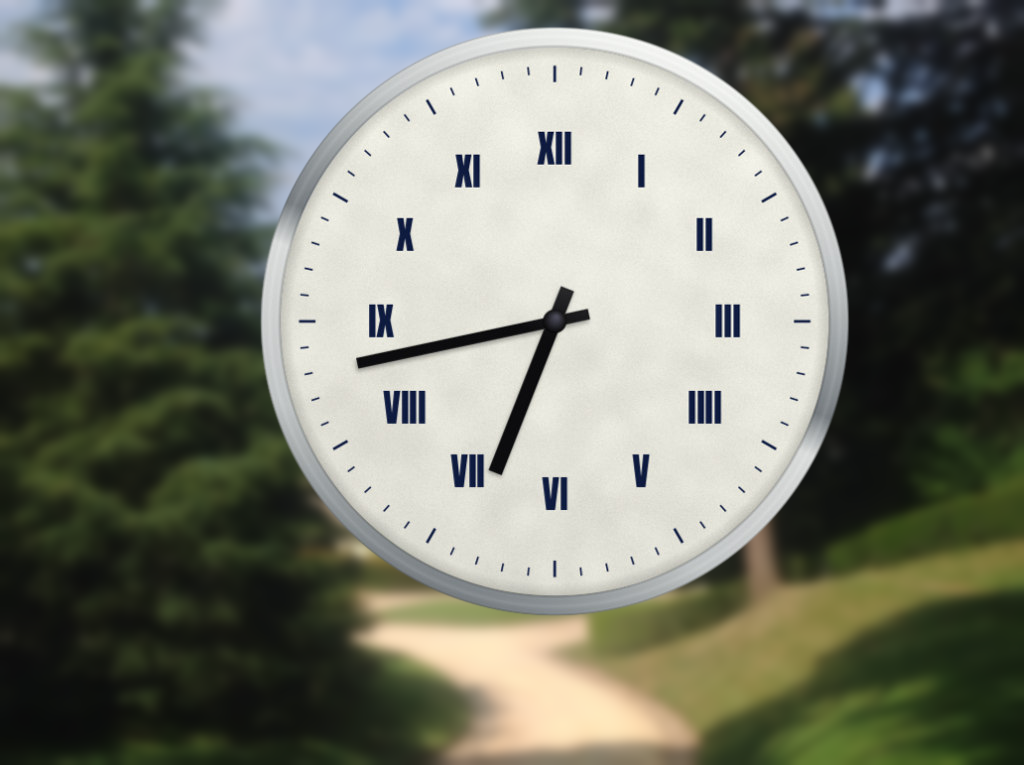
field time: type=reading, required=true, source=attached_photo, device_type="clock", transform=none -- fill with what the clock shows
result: 6:43
